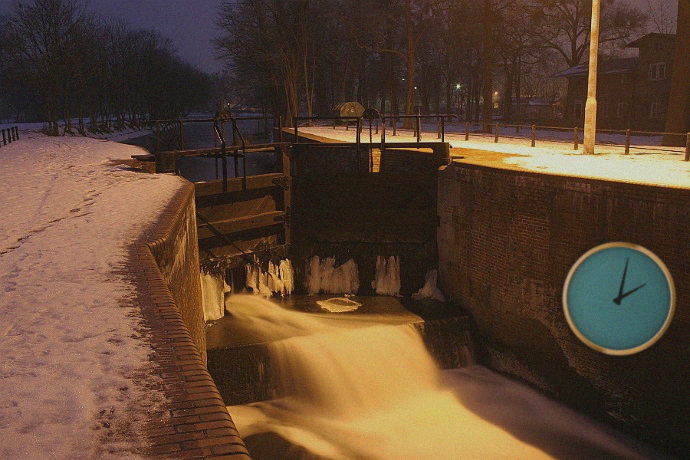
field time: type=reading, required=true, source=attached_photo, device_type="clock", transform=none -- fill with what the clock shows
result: 2:02
